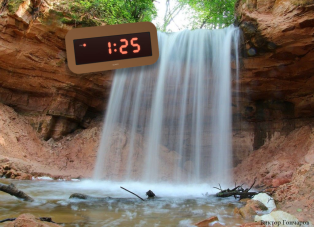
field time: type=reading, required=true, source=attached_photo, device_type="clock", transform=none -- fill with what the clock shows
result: 1:25
